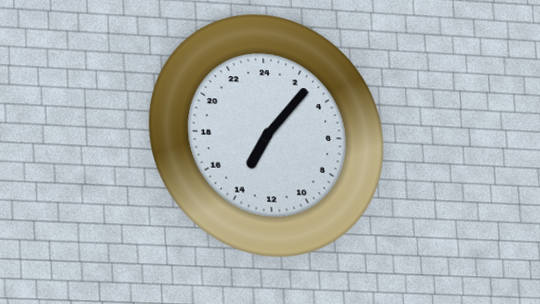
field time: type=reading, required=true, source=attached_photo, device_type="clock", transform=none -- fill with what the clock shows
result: 14:07
